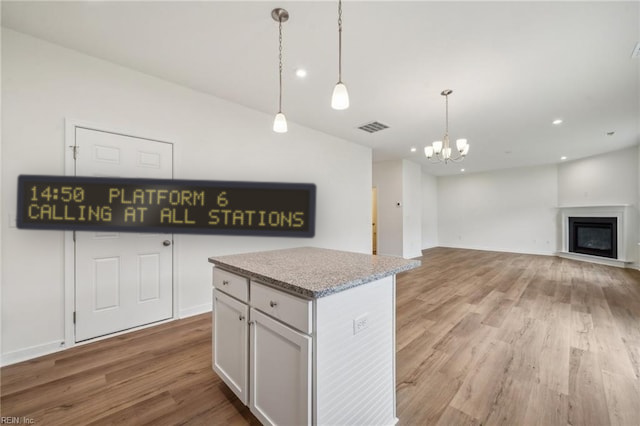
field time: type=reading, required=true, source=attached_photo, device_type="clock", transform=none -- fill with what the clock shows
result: 14:50
